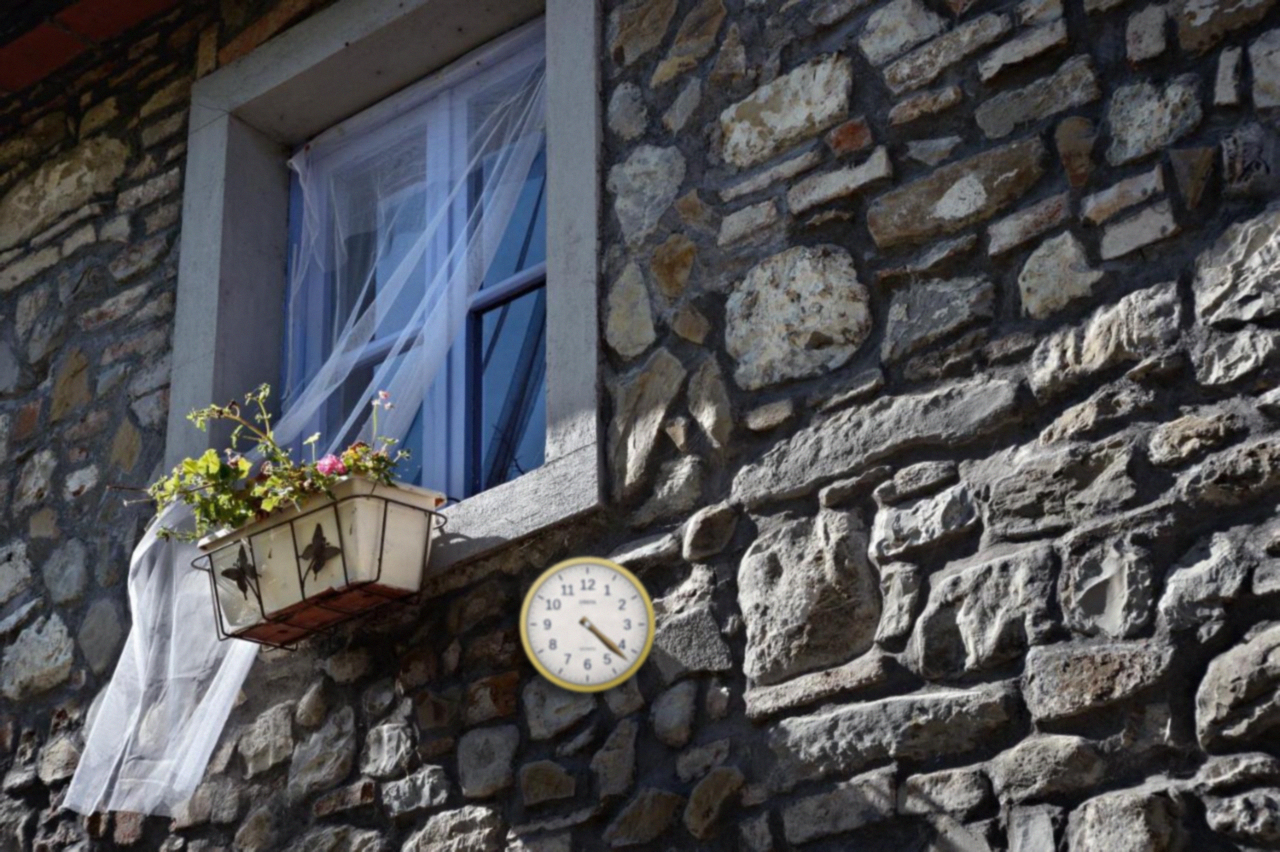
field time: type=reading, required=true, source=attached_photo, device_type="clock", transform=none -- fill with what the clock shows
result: 4:22
